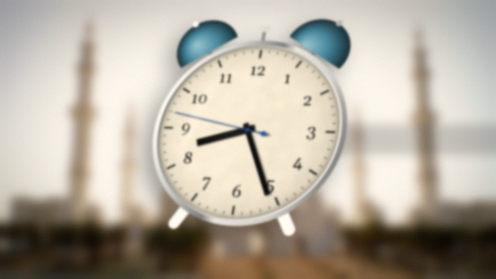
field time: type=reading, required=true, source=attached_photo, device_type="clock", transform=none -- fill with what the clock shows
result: 8:25:47
